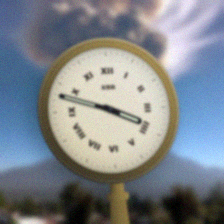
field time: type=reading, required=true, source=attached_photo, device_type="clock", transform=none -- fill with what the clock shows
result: 3:48
